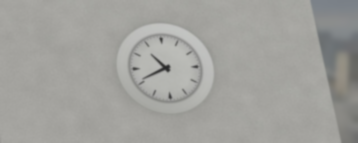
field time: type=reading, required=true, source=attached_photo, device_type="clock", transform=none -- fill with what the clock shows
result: 10:41
